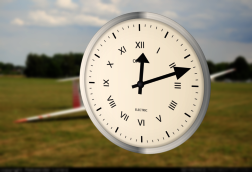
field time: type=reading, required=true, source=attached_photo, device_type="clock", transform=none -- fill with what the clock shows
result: 12:12
